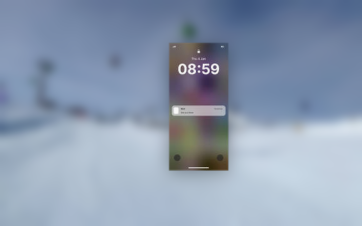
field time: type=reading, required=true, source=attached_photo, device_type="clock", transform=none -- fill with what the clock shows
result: 8:59
